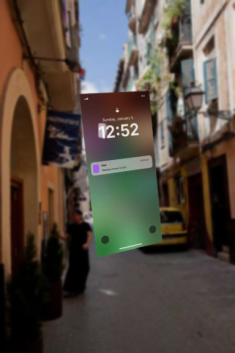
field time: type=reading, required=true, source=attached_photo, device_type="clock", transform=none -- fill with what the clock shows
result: 12:52
